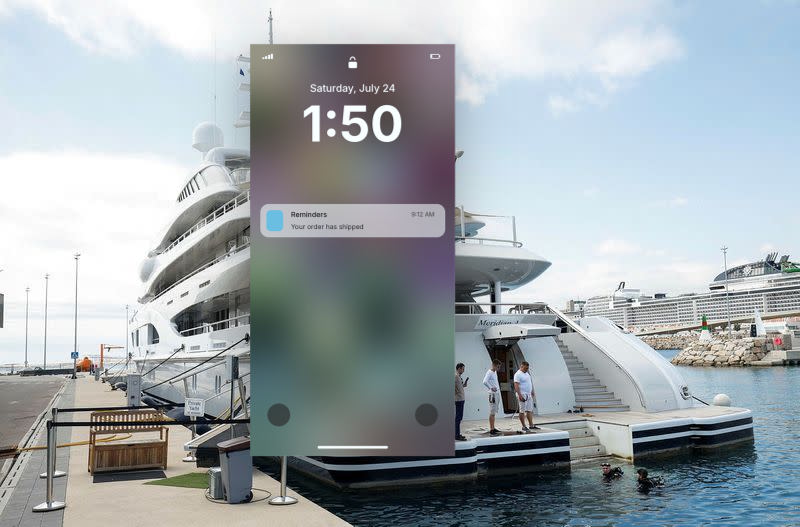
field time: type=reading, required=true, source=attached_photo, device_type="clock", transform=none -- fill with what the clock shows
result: 1:50
